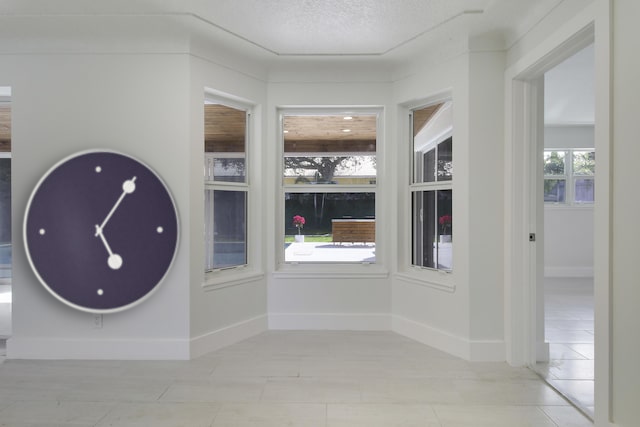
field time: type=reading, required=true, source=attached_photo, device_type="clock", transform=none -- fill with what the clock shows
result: 5:06
